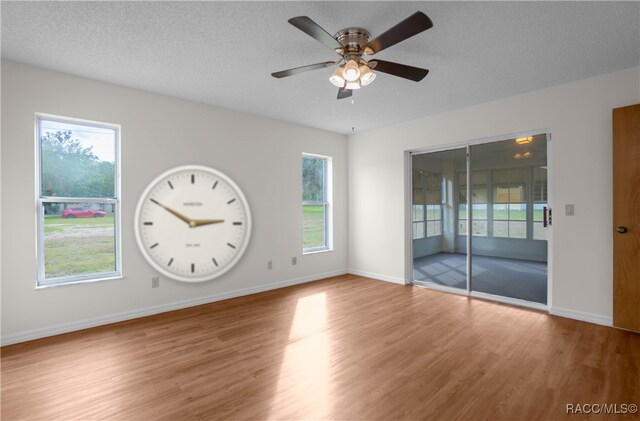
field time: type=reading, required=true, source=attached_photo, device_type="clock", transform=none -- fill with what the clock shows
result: 2:50
